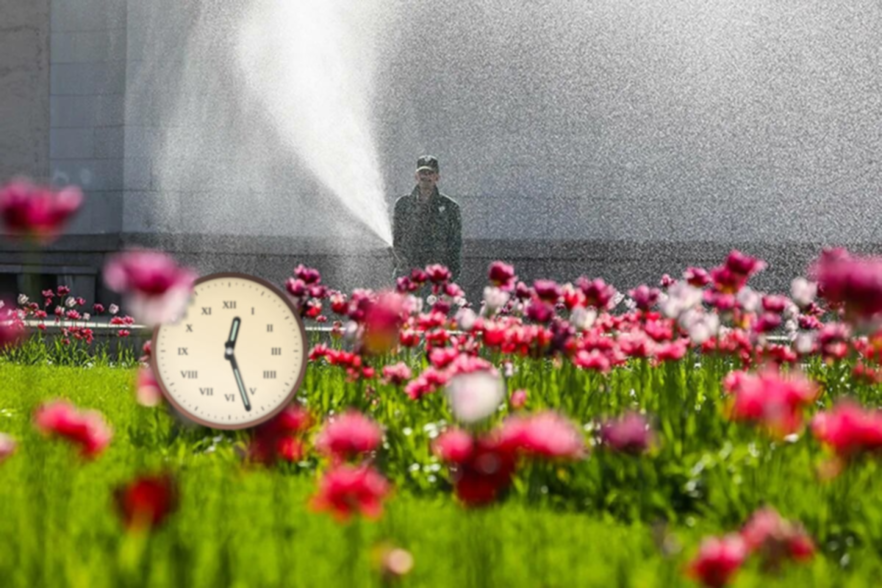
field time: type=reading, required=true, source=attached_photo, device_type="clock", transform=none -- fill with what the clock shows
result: 12:27
